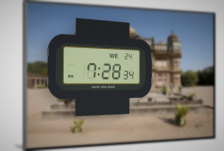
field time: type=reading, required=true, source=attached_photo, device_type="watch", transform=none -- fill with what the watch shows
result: 7:28:34
